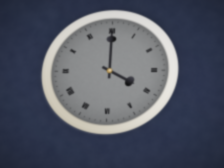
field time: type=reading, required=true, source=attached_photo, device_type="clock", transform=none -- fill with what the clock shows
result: 4:00
